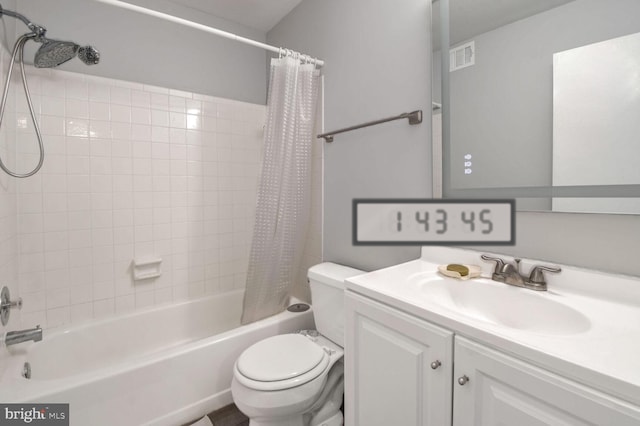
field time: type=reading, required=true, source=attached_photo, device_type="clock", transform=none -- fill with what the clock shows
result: 1:43:45
